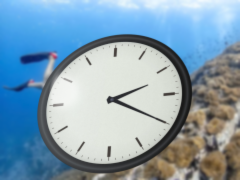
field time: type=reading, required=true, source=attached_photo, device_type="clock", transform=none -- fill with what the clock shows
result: 2:20
